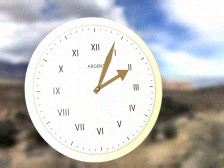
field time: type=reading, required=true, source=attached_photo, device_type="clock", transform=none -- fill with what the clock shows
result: 2:04
